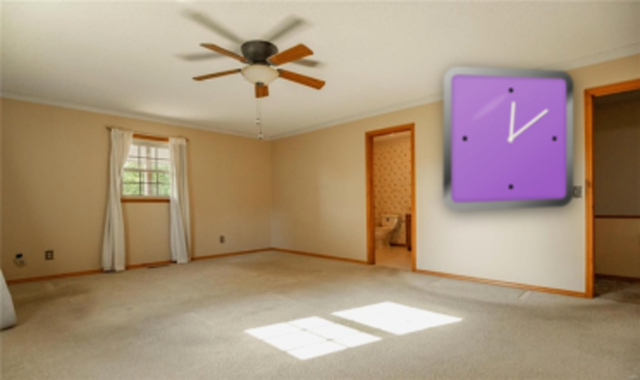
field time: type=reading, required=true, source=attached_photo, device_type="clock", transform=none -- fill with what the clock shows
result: 12:09
